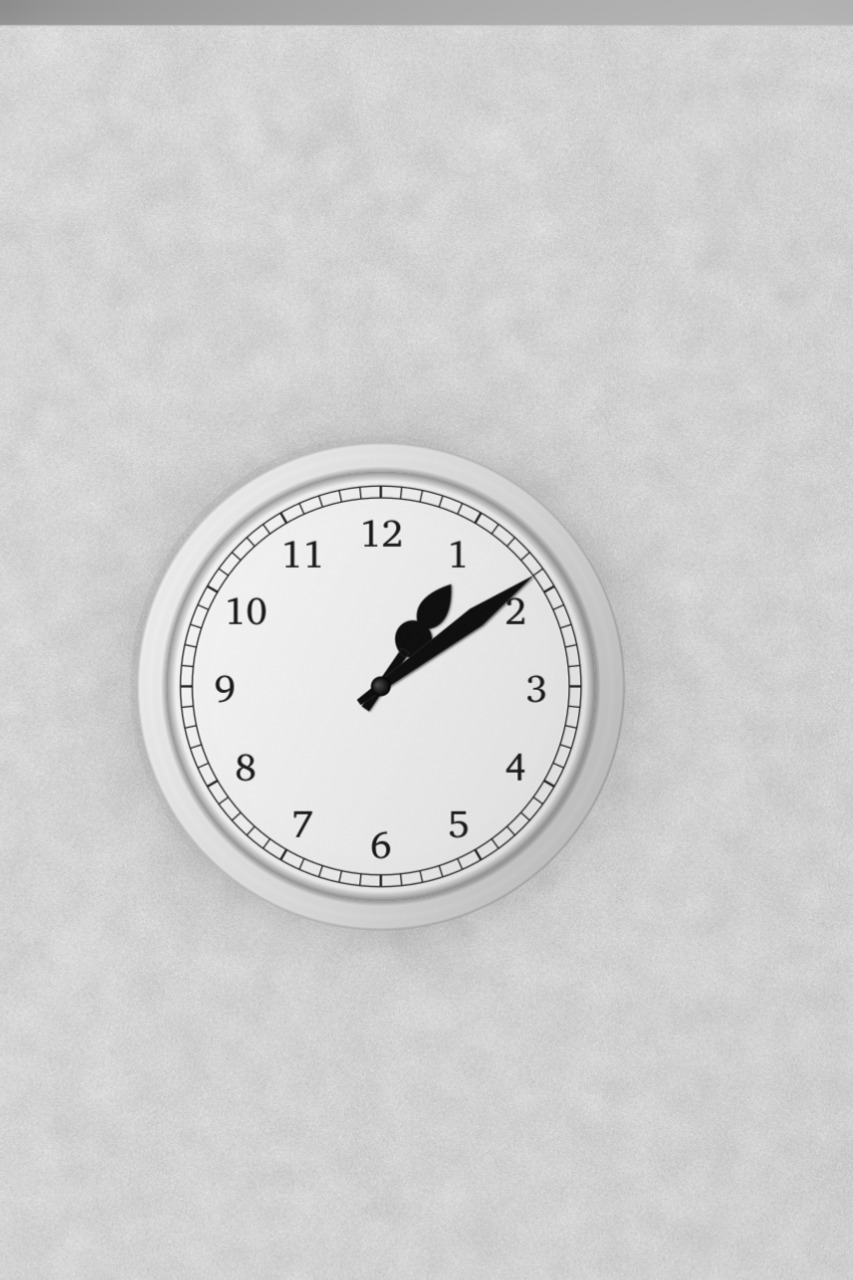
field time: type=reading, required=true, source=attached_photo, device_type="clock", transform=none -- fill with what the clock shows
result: 1:09
